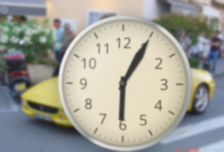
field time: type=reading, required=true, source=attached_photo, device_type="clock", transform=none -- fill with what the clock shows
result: 6:05
